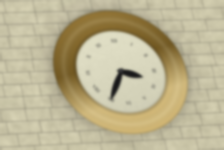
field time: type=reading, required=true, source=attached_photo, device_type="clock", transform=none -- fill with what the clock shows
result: 3:35
